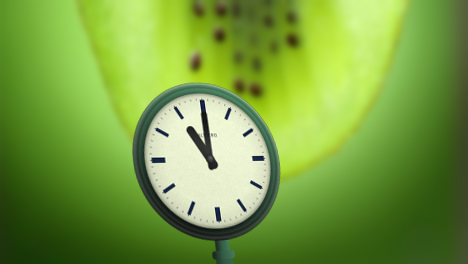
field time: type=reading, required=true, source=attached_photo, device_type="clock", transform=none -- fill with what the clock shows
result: 11:00
